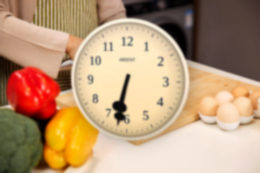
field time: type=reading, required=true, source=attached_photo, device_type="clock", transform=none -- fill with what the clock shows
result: 6:32
